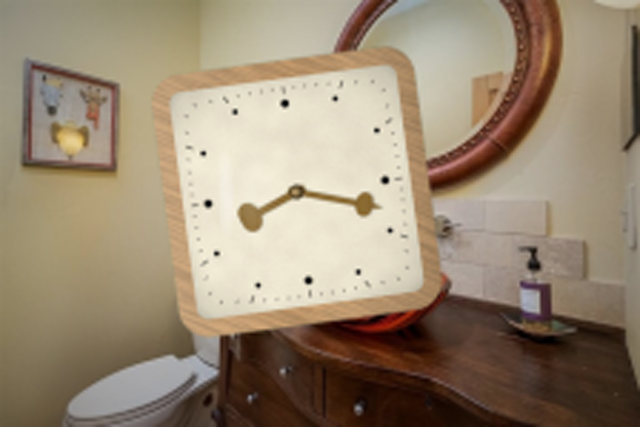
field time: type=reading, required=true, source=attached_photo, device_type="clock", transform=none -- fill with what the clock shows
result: 8:18
